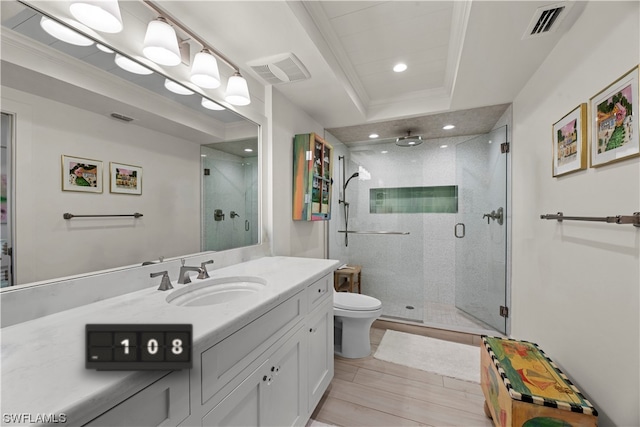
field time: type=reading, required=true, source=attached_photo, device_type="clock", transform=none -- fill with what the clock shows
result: 1:08
